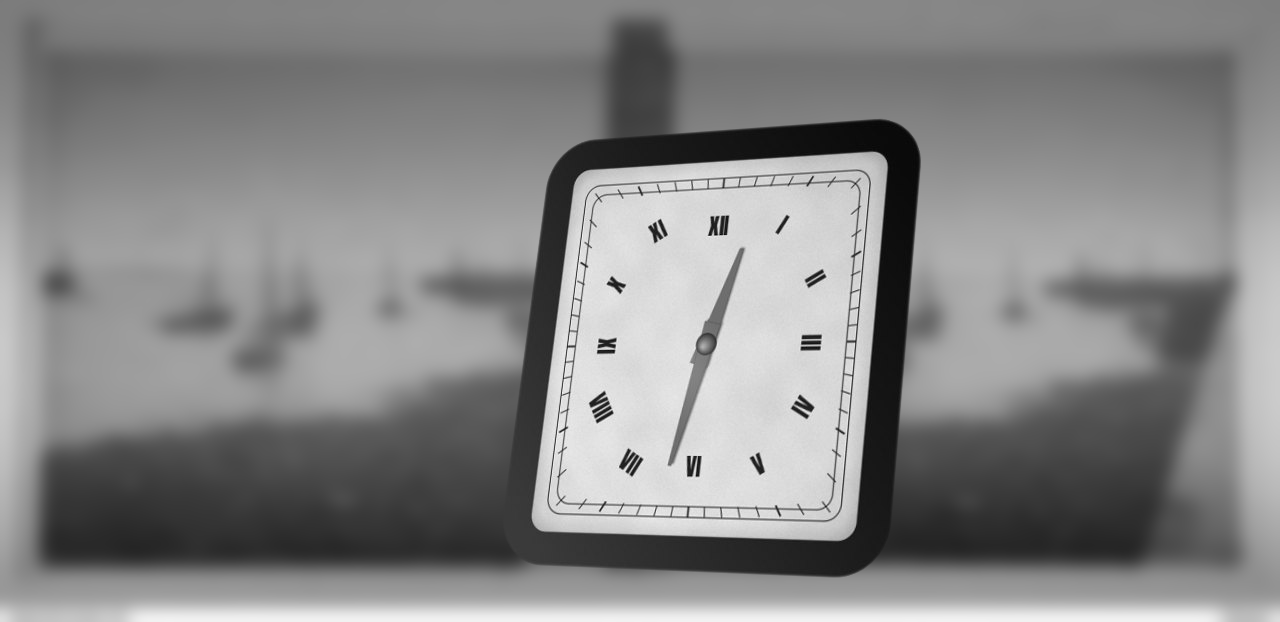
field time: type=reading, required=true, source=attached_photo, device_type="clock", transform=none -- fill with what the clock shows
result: 12:32
